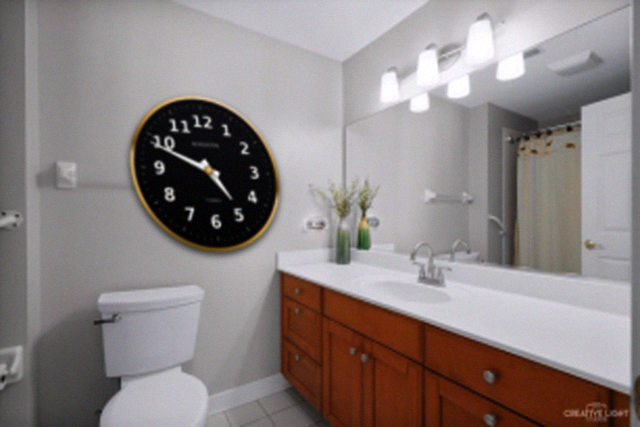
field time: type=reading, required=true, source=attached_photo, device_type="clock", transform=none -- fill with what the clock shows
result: 4:49
